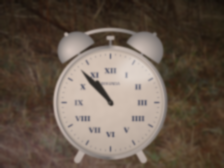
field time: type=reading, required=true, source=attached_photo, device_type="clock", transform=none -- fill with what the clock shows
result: 10:53
